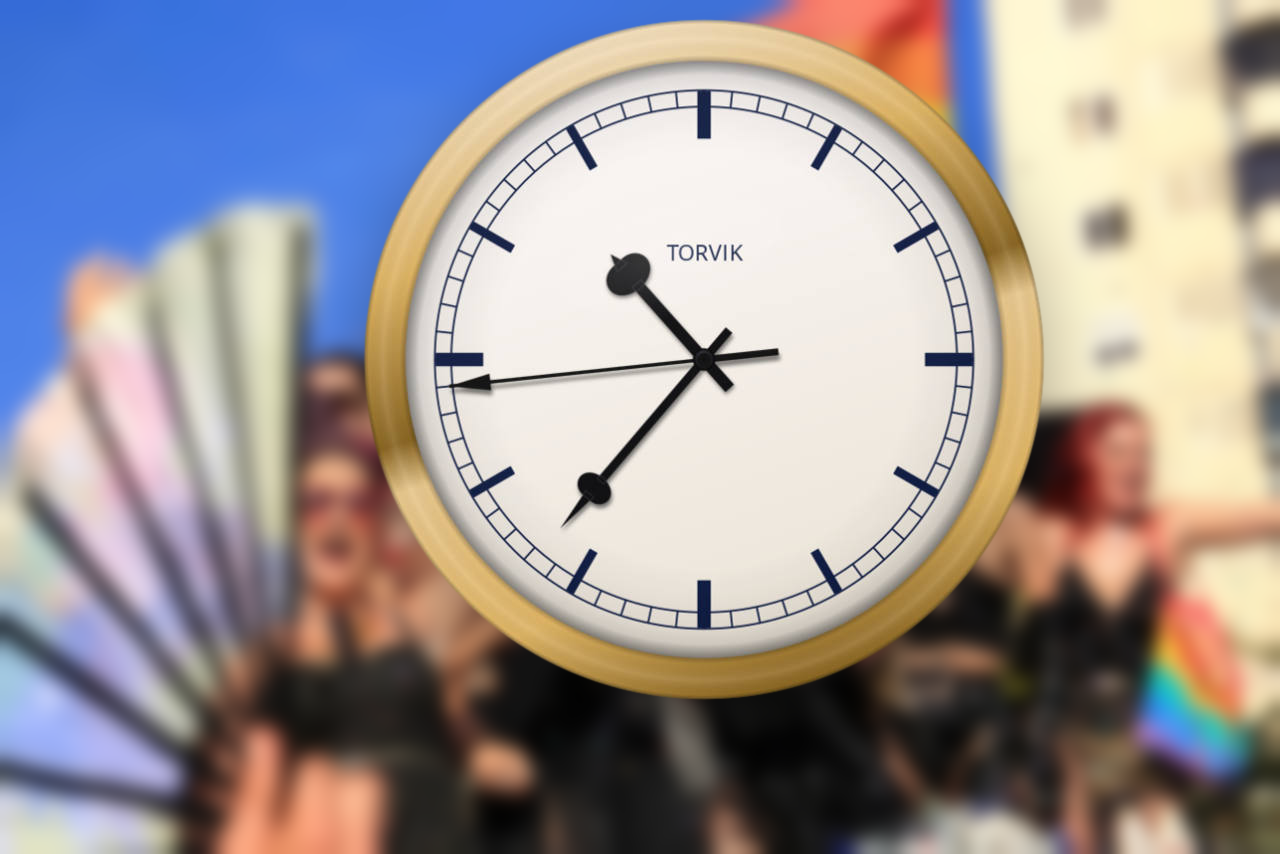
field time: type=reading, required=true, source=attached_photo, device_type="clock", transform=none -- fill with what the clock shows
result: 10:36:44
